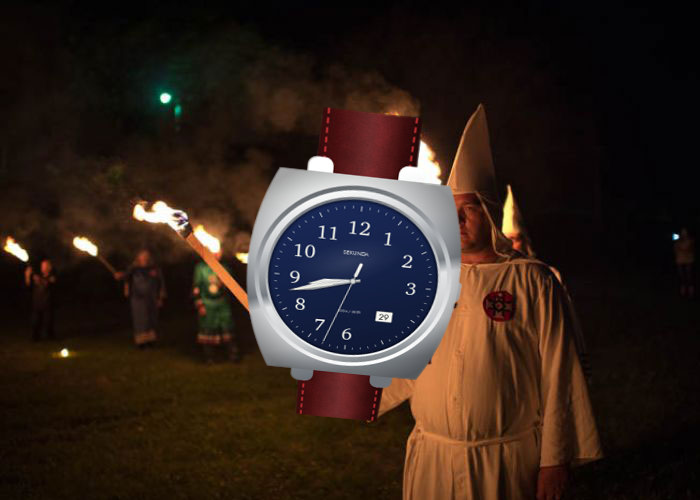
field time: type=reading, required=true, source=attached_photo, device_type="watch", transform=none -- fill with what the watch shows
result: 8:42:33
